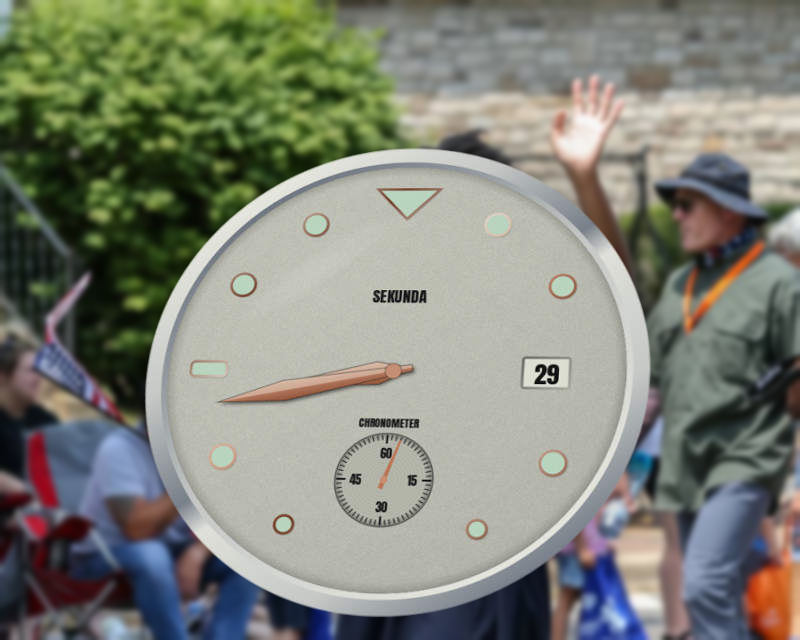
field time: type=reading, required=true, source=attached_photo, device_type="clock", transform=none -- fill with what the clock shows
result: 8:43:03
